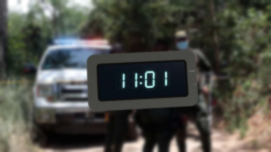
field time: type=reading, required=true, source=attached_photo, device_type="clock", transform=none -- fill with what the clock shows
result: 11:01
